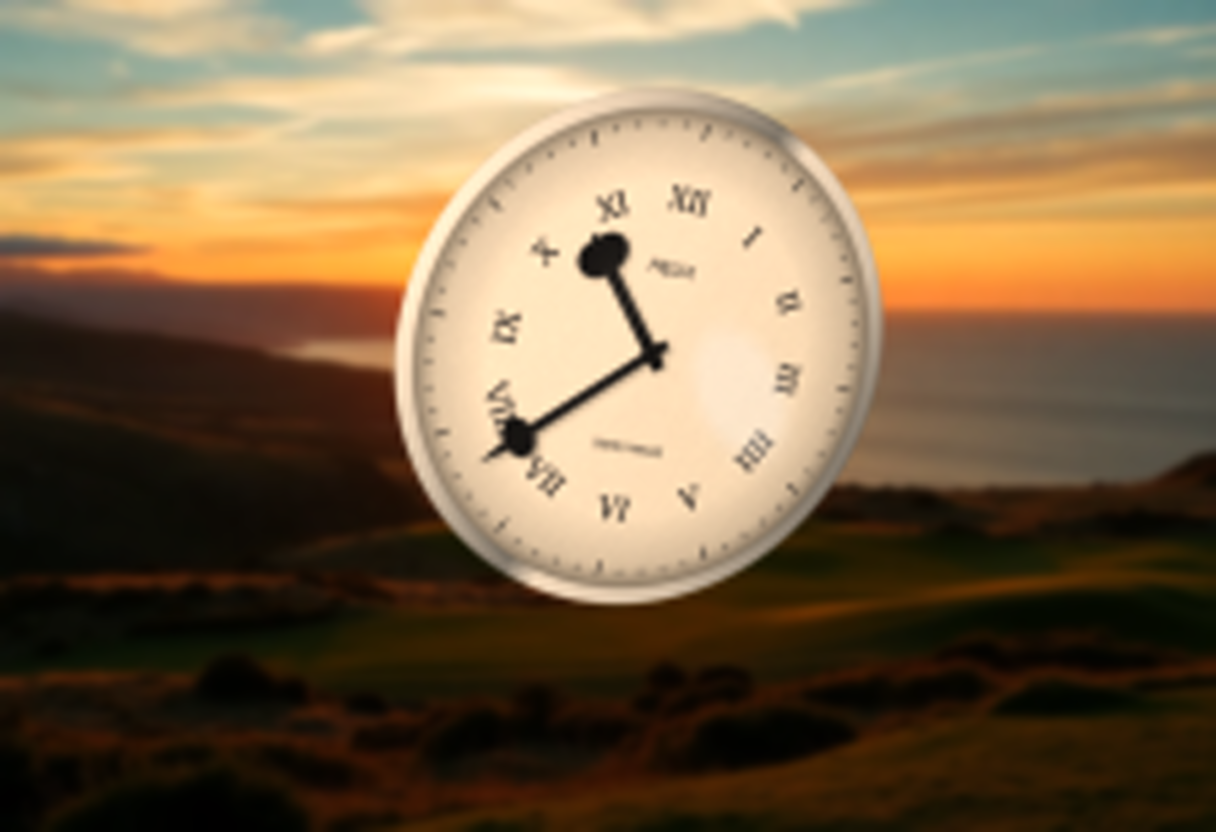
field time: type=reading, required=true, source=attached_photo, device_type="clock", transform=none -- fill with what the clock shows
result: 10:38
